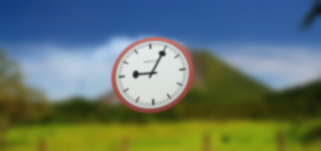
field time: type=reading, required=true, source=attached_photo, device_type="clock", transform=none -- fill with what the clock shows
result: 9:05
